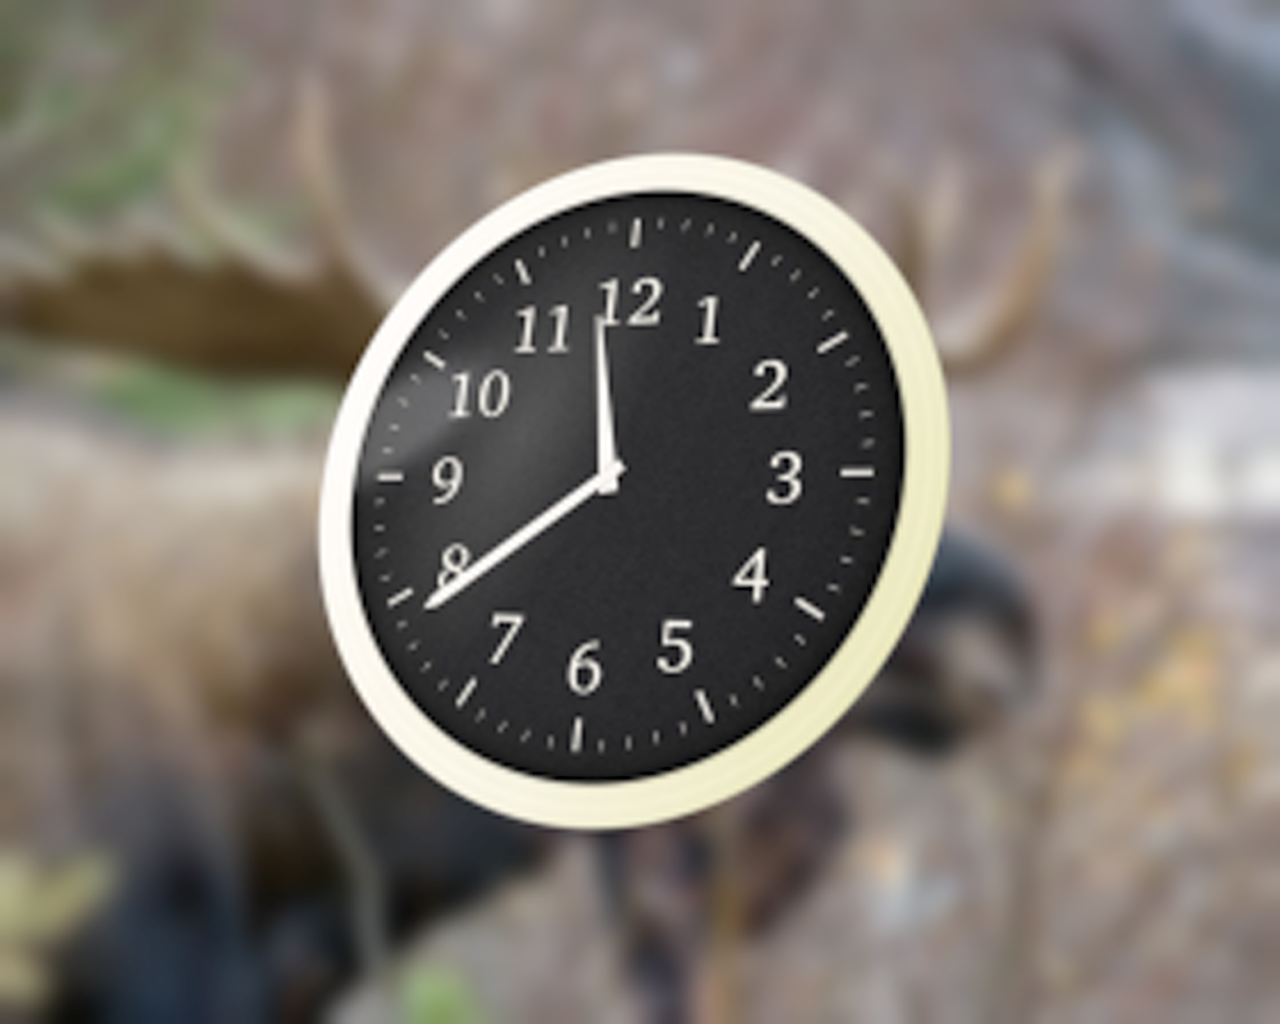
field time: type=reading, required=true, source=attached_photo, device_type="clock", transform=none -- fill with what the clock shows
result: 11:39
